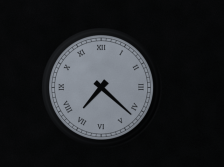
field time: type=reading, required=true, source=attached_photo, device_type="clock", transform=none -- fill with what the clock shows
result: 7:22
